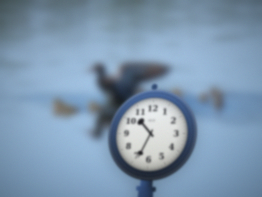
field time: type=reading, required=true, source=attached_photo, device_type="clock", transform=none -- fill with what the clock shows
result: 10:34
